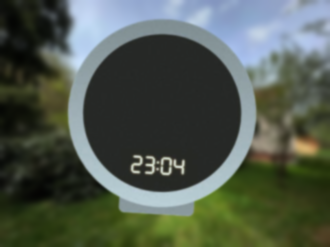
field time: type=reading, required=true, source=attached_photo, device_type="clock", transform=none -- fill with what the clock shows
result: 23:04
